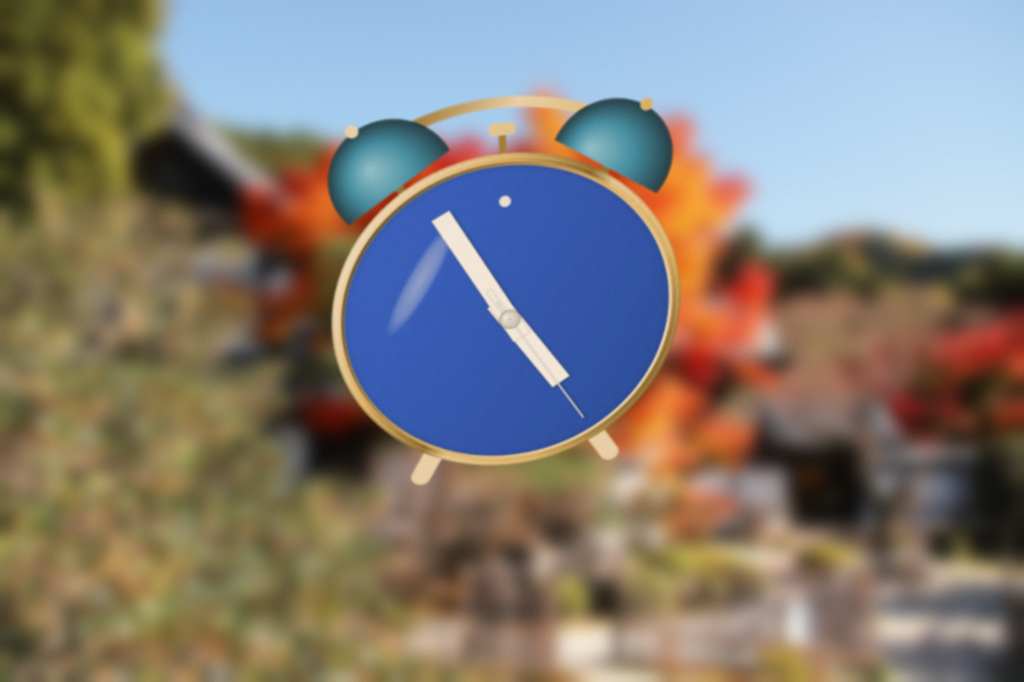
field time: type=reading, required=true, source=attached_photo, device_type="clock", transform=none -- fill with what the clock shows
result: 4:55:25
